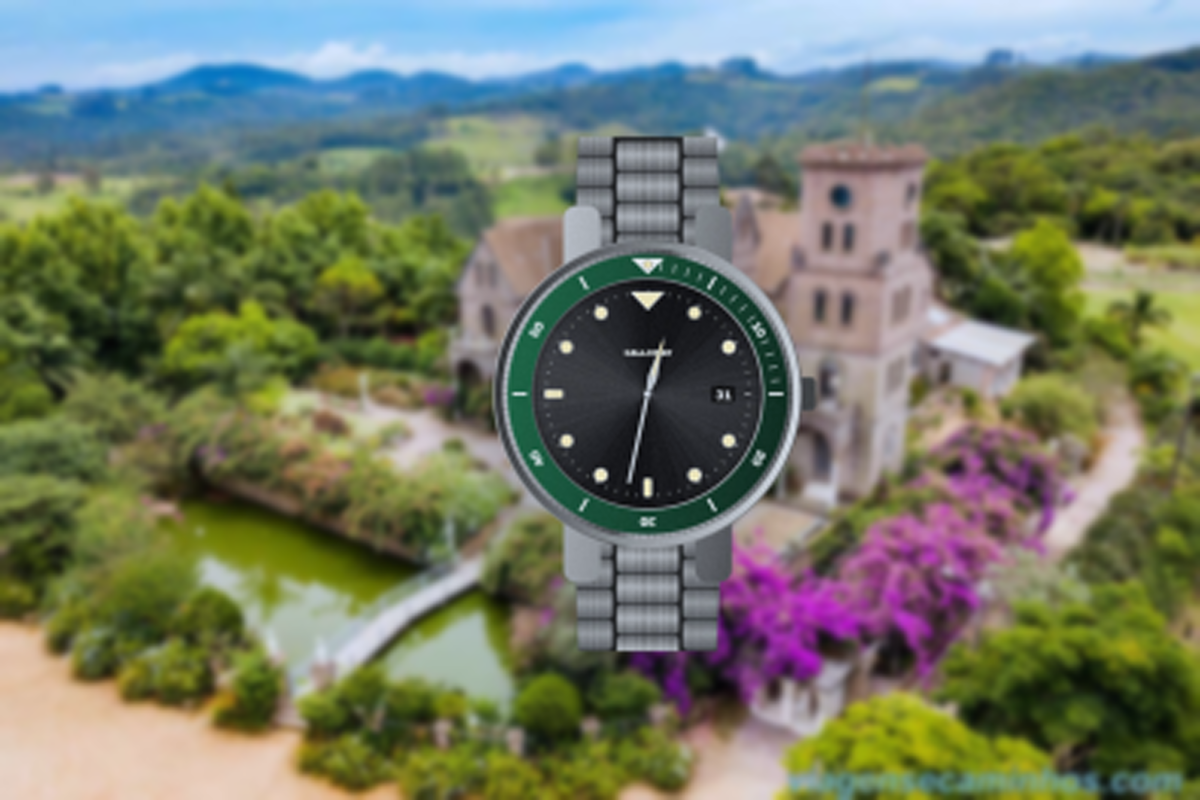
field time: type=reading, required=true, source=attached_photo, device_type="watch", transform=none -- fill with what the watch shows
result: 12:32
